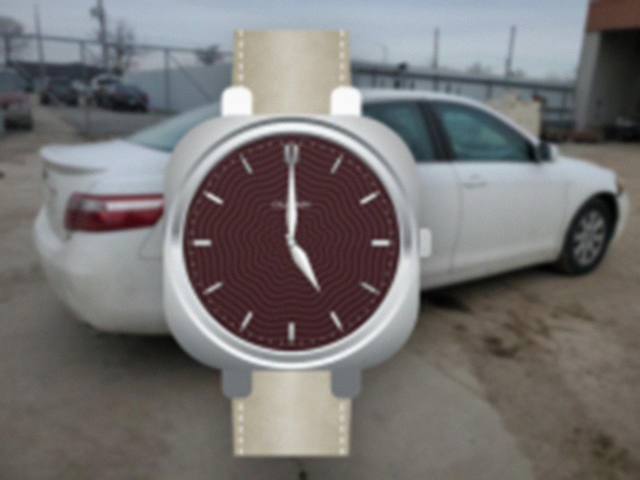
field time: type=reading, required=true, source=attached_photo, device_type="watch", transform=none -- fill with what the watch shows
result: 5:00
